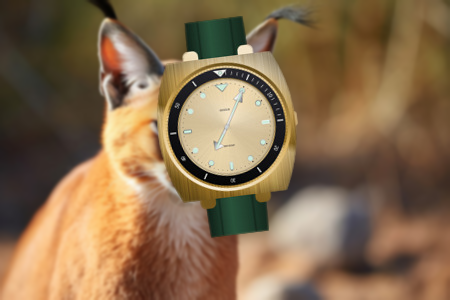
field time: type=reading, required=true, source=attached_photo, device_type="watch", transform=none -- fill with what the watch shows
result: 7:05
